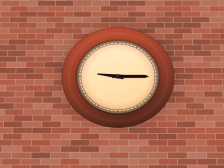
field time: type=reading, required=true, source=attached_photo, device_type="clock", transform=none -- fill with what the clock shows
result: 9:15
